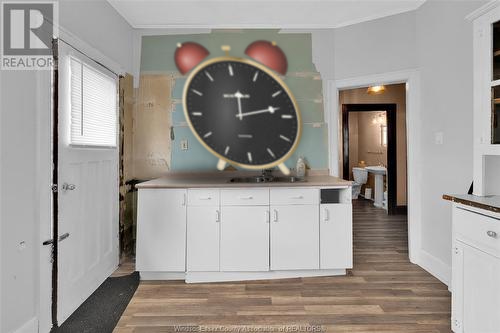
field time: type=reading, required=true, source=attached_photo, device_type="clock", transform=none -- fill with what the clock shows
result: 12:13
